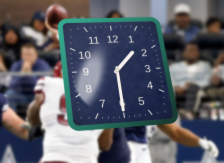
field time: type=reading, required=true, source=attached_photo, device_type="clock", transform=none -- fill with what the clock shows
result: 1:30
